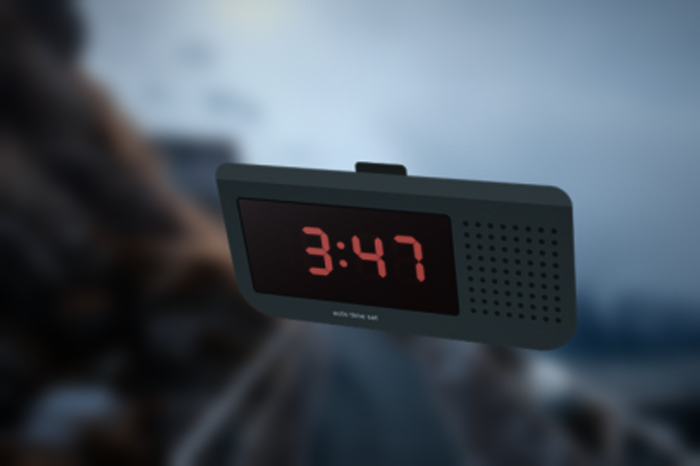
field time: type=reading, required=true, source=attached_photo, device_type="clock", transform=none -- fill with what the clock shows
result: 3:47
